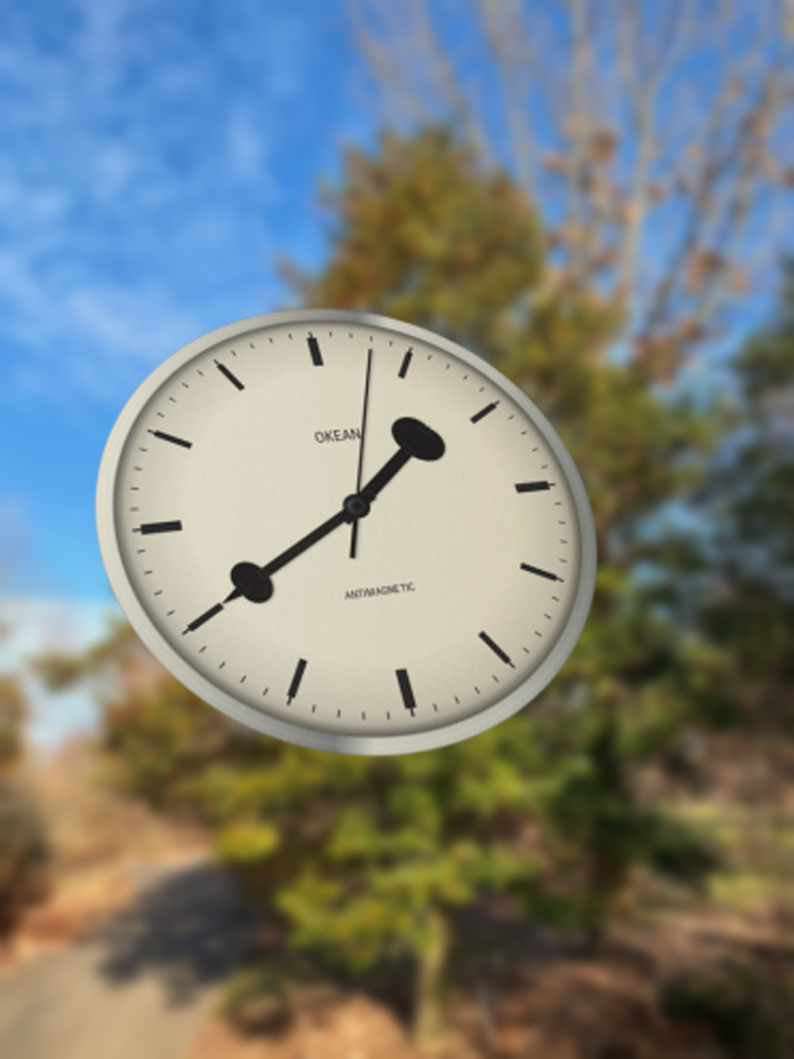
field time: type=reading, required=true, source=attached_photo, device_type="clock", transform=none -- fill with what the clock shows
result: 1:40:03
